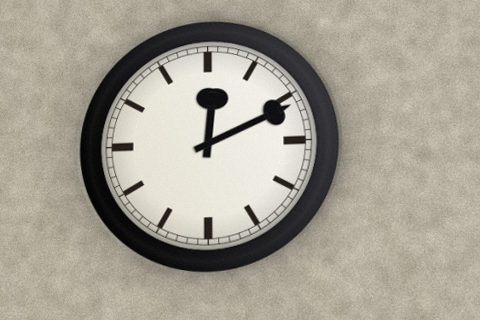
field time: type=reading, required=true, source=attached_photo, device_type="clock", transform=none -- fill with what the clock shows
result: 12:11
